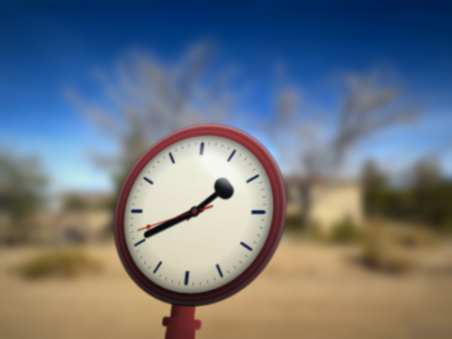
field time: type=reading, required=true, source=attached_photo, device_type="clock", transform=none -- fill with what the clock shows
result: 1:40:42
